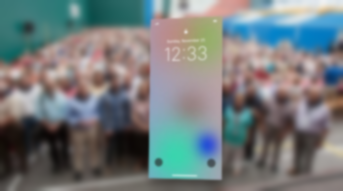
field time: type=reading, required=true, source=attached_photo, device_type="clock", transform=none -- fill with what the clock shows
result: 12:33
